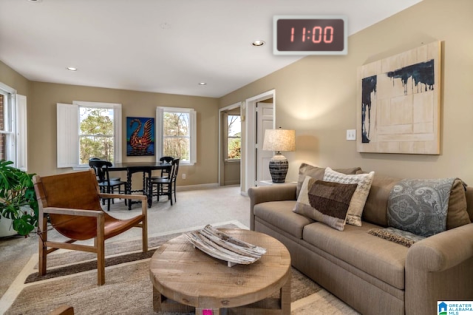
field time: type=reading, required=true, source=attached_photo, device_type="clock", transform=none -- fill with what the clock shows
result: 11:00
